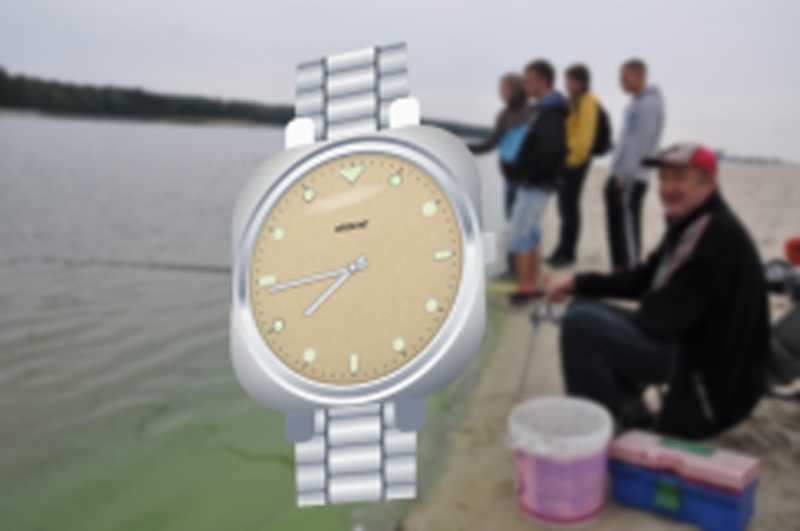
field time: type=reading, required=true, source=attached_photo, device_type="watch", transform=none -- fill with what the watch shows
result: 7:44
